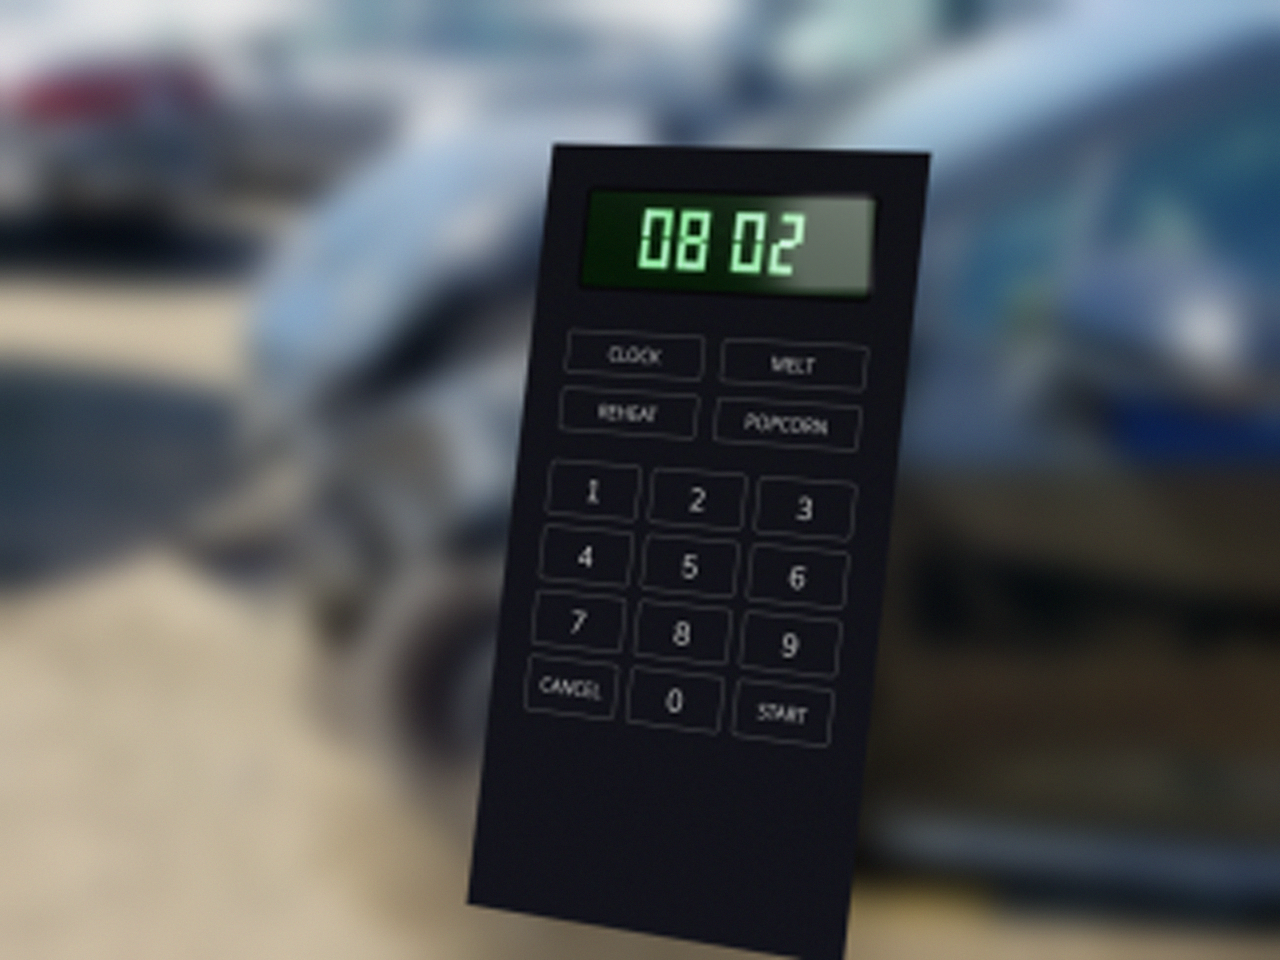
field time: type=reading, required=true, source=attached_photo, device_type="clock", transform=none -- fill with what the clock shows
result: 8:02
